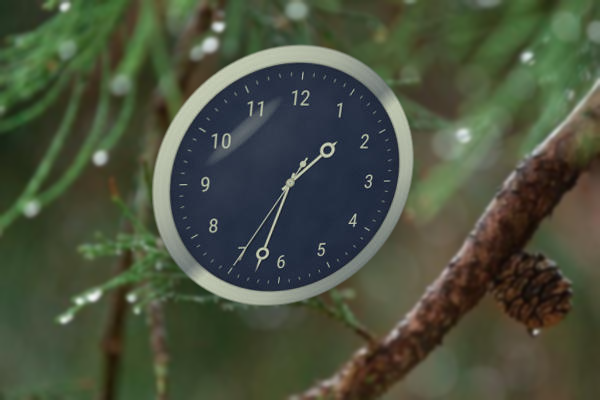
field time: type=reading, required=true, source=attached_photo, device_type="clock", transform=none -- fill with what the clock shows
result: 1:32:35
